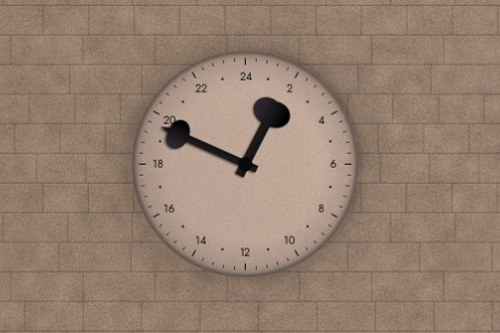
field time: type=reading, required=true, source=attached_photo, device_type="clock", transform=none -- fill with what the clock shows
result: 1:49
